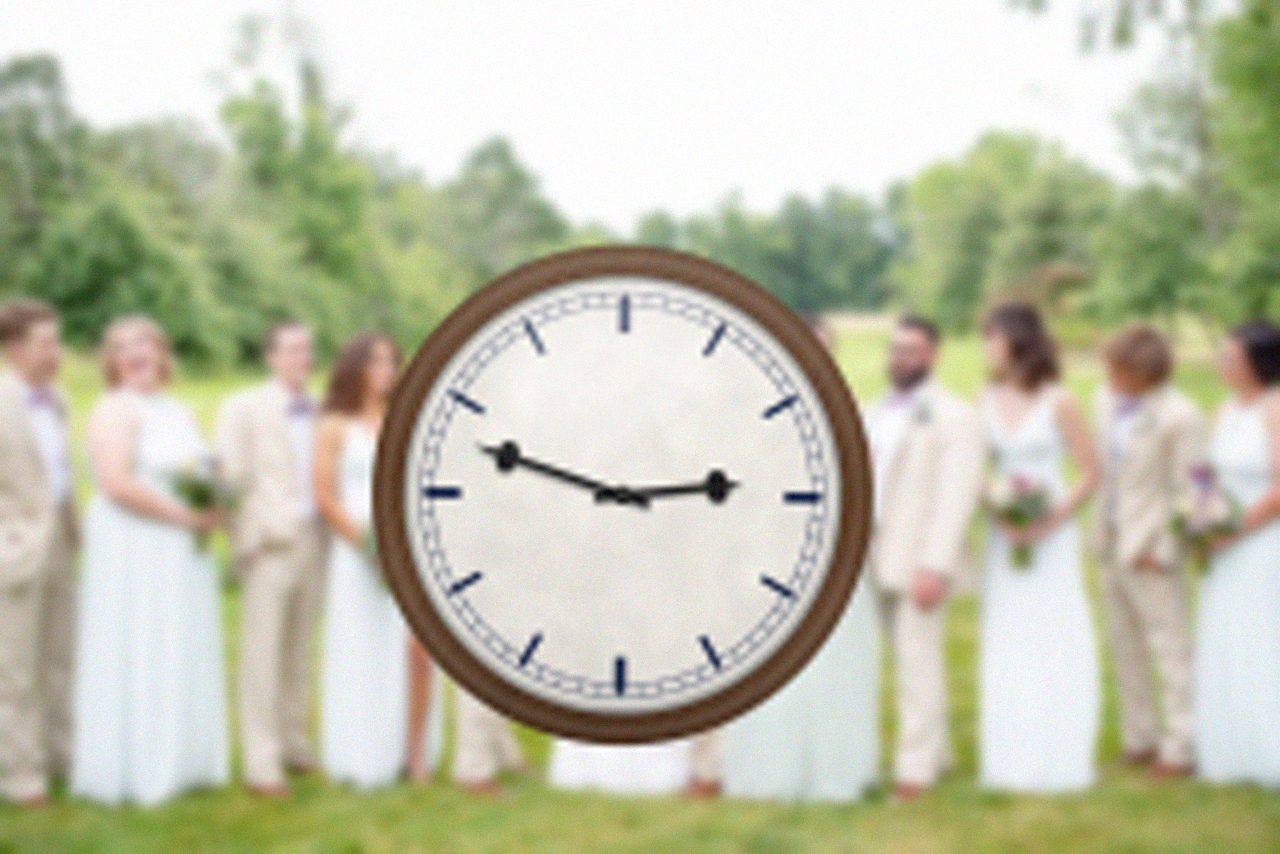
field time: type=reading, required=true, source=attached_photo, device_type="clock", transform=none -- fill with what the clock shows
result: 2:48
